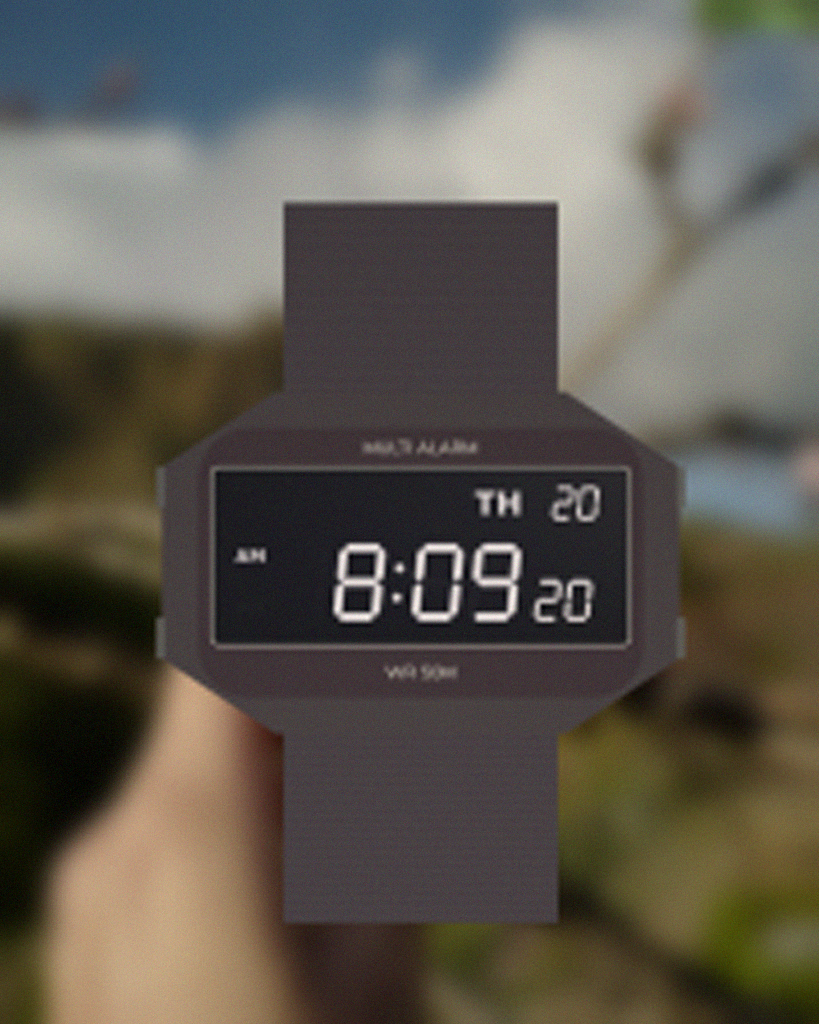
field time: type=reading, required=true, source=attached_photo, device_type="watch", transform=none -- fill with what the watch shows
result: 8:09:20
